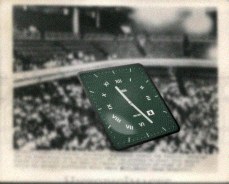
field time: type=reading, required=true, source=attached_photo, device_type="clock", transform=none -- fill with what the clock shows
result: 11:26
